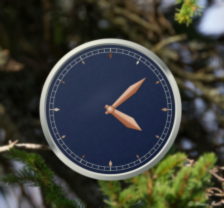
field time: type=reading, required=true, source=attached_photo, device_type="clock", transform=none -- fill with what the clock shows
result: 4:08
